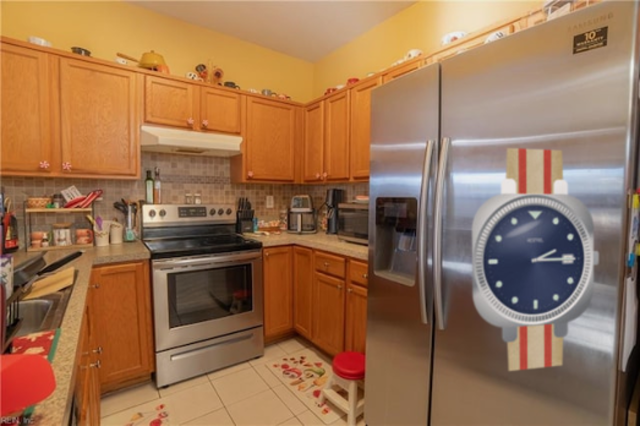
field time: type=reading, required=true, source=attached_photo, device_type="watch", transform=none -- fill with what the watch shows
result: 2:15
